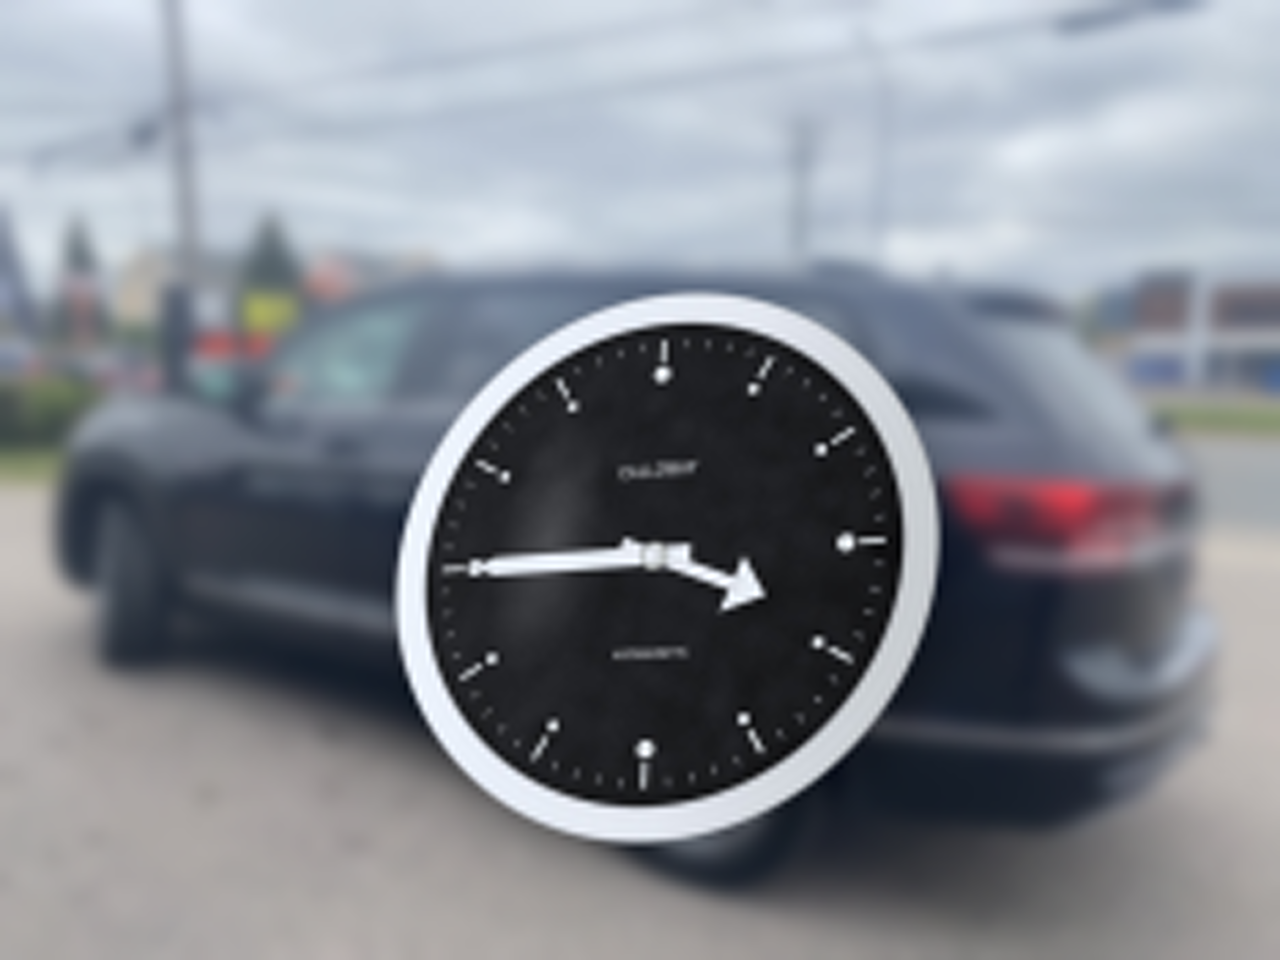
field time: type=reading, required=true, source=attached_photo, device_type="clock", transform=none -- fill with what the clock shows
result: 3:45
